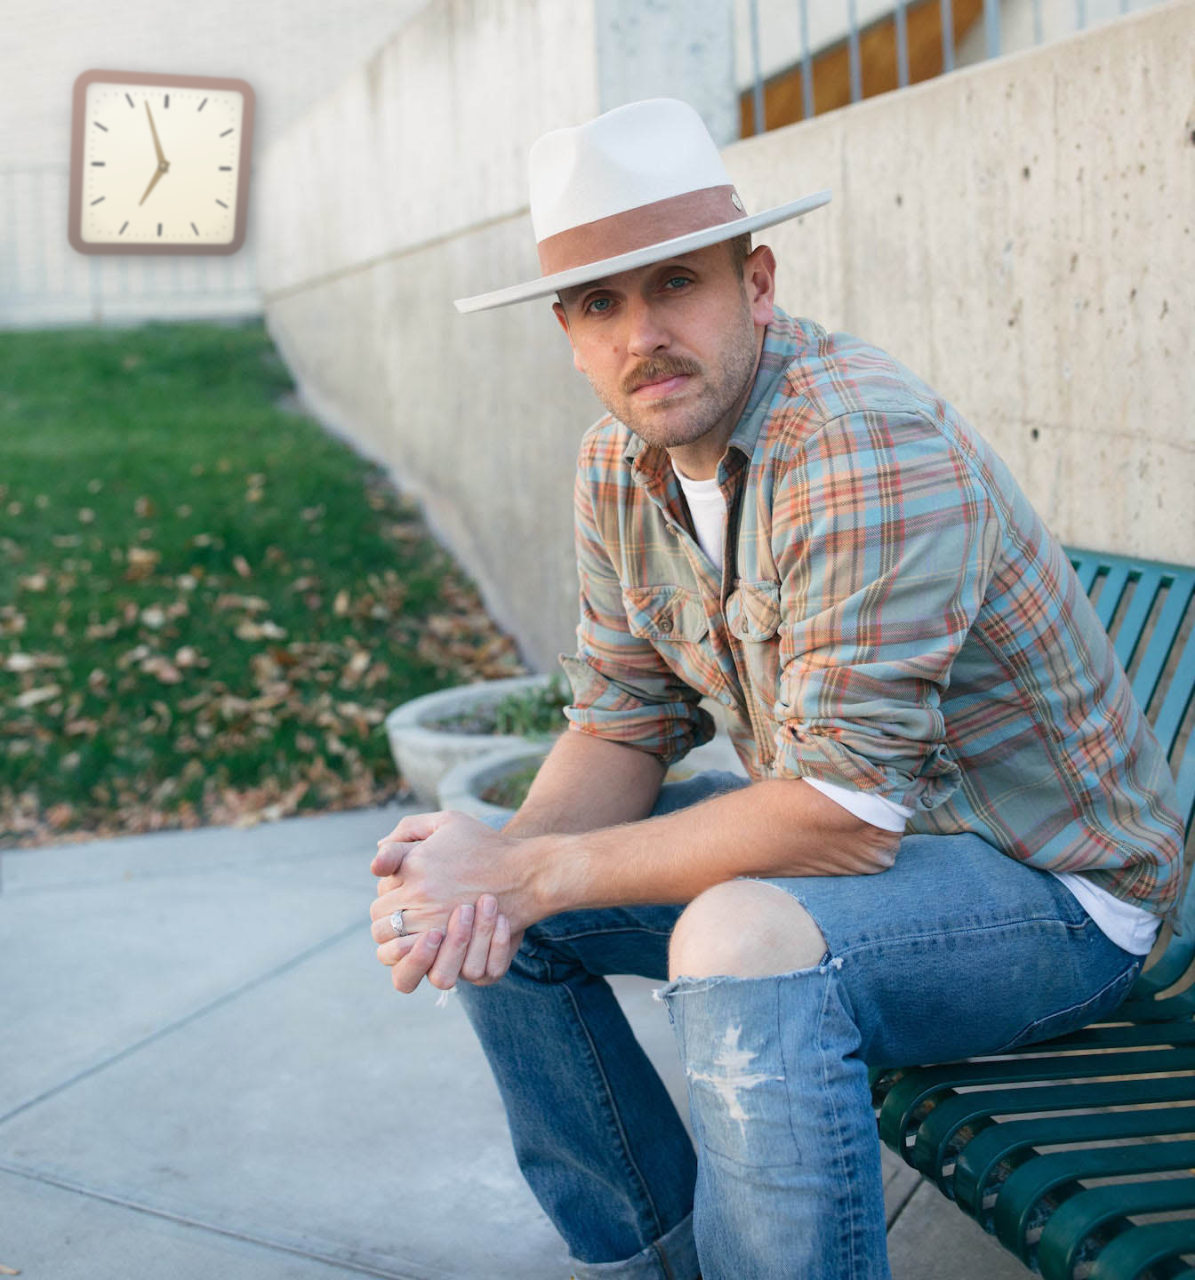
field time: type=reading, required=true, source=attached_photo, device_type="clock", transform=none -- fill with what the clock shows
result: 6:57
